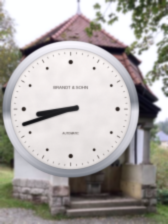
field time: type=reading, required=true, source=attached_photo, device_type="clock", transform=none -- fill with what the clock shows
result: 8:42
